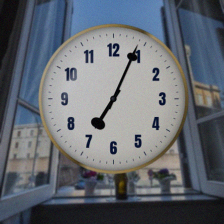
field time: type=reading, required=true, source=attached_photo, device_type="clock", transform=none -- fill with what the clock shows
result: 7:04
